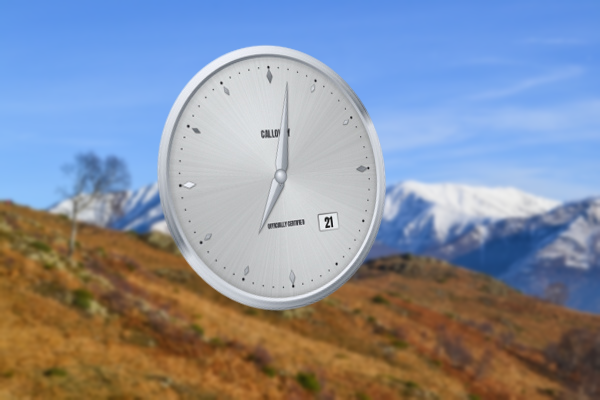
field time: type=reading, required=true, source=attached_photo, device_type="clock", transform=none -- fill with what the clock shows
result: 7:02
